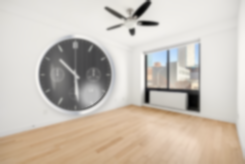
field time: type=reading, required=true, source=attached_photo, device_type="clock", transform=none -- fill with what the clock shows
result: 10:29
